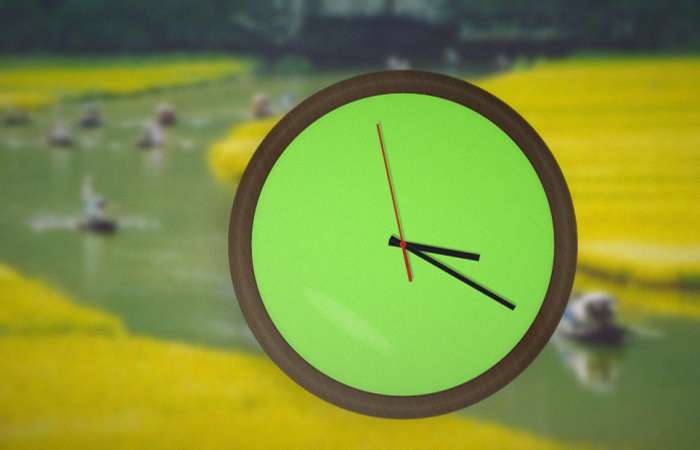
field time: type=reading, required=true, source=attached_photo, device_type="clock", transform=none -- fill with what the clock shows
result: 3:19:58
